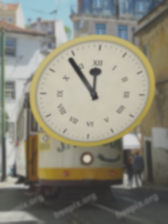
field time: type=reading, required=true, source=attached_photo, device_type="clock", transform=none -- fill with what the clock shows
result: 11:54
